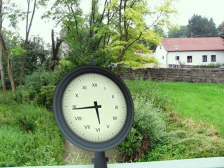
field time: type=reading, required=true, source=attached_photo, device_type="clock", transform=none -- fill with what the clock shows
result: 5:44
